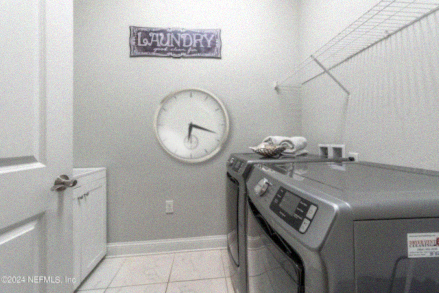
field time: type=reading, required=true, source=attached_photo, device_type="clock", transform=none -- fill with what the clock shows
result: 6:18
